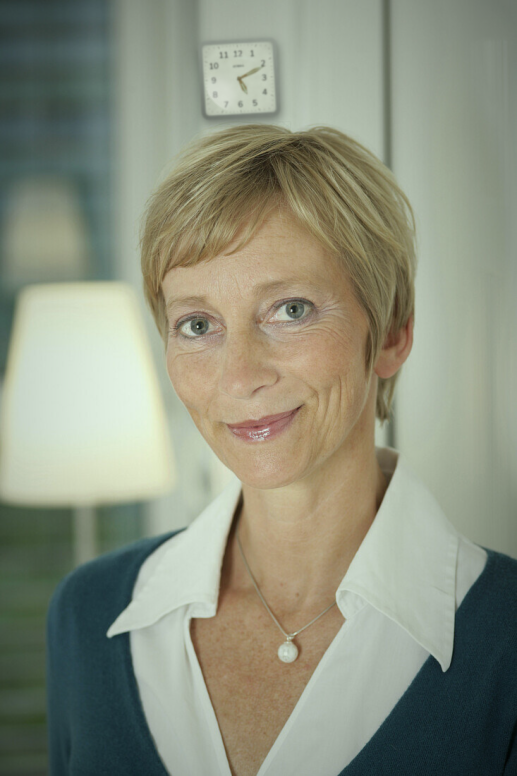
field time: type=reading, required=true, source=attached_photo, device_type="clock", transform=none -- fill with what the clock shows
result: 5:11
